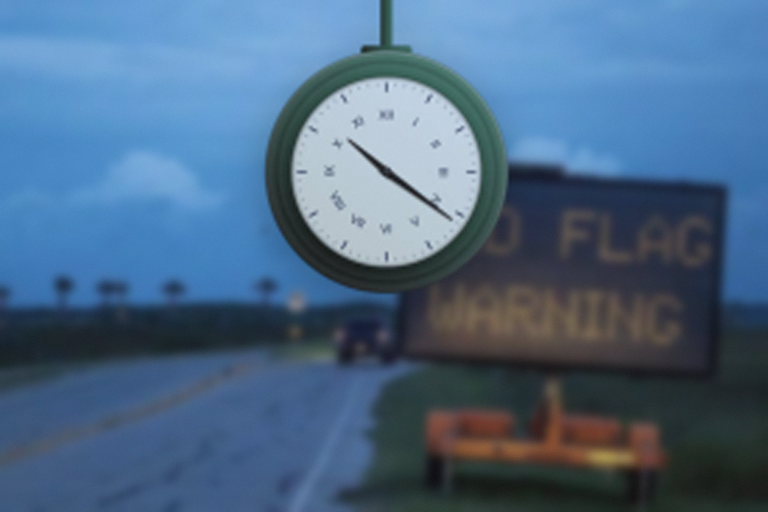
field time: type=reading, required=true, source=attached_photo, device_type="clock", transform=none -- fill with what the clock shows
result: 10:21
